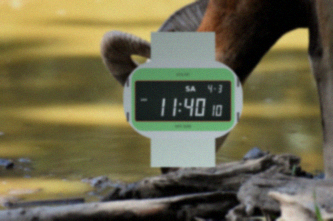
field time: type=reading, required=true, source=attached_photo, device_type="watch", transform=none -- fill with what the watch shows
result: 11:40:10
